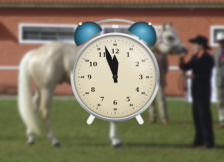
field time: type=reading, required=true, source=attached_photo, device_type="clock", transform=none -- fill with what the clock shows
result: 11:57
